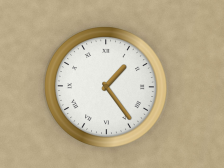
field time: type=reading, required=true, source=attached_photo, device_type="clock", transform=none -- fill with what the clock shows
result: 1:24
